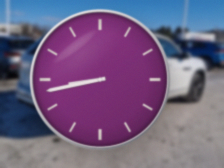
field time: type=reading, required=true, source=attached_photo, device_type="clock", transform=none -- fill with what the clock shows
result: 8:43
